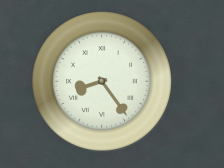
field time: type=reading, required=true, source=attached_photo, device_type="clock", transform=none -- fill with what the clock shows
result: 8:24
